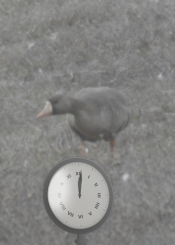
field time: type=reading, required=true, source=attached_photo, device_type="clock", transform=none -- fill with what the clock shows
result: 12:01
